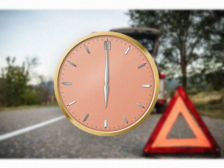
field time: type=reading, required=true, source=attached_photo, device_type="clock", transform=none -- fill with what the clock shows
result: 6:00
